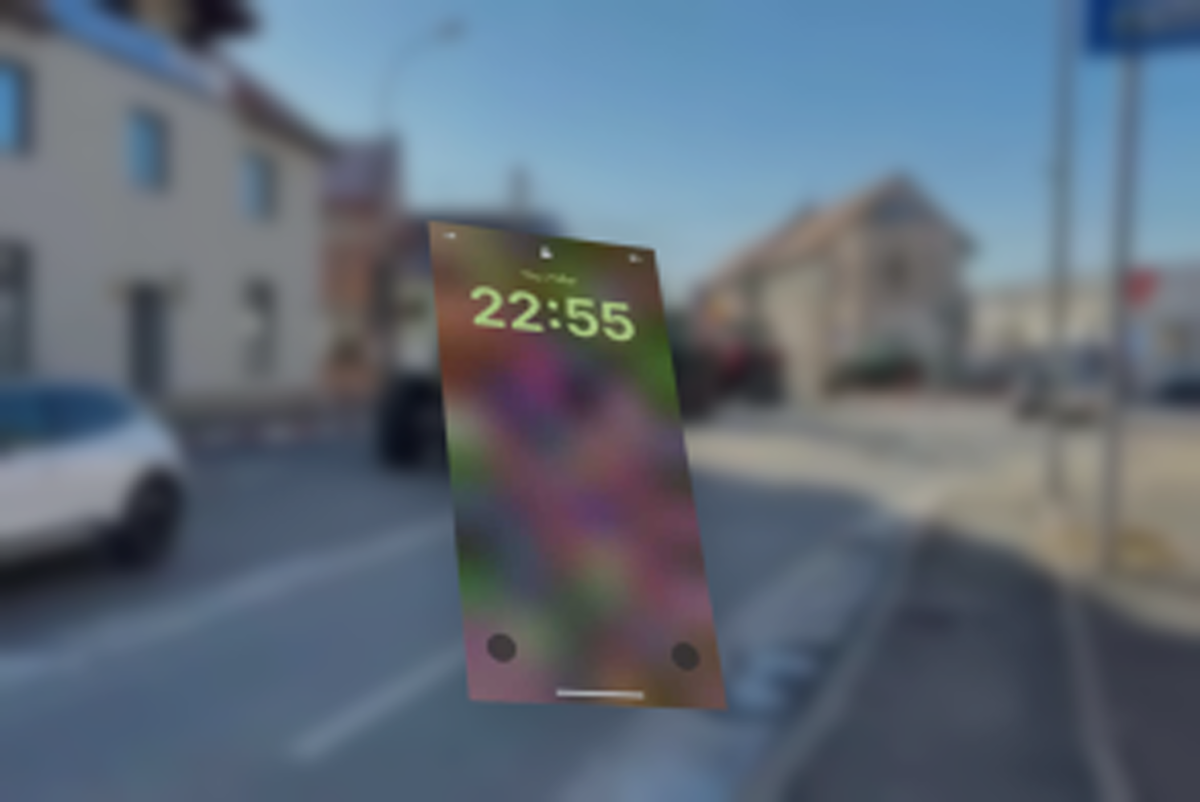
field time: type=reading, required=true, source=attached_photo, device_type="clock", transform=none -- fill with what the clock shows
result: 22:55
